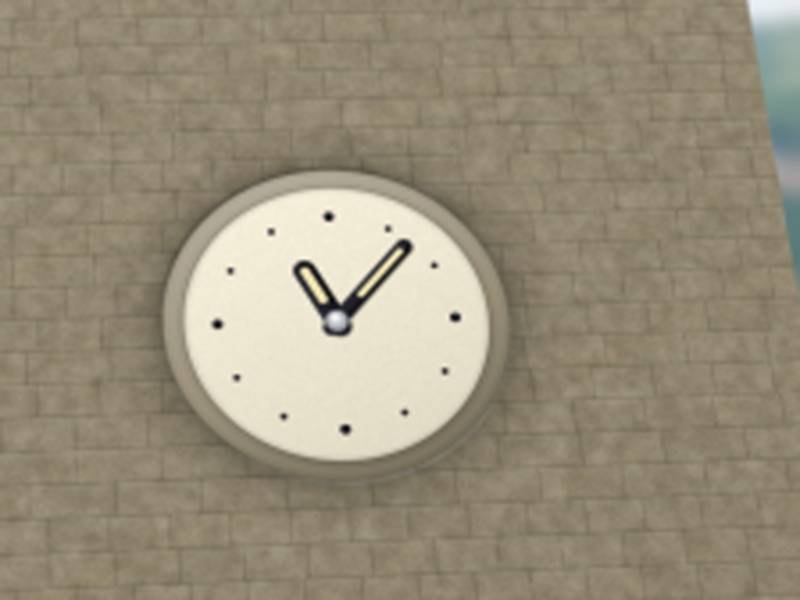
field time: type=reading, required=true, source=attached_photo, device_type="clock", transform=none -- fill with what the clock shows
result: 11:07
